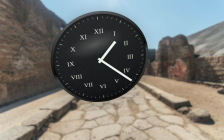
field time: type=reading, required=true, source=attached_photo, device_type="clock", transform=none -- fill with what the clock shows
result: 1:22
